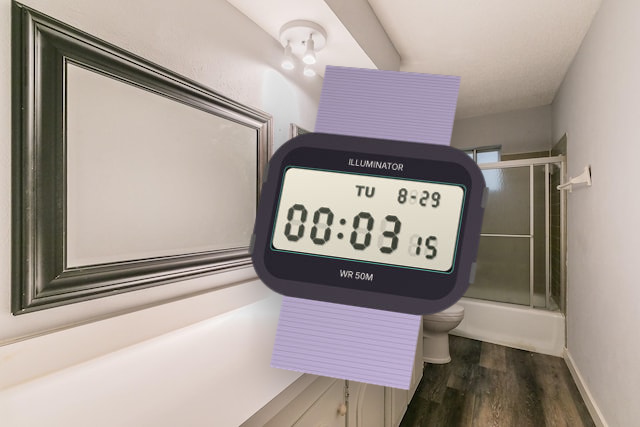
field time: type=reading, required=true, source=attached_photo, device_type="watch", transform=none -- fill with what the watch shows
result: 0:03:15
